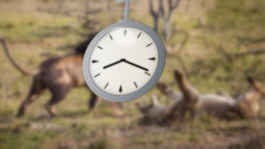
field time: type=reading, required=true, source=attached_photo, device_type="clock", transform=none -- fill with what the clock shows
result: 8:19
